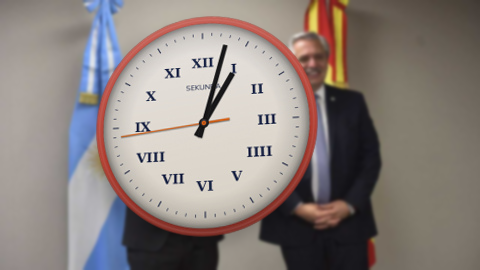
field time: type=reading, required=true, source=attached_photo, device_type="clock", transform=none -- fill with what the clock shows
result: 1:02:44
